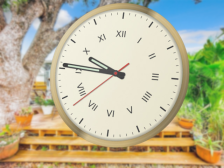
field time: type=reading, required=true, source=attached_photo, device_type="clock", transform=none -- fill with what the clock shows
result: 9:45:38
